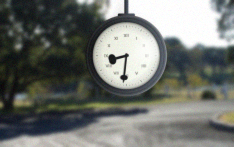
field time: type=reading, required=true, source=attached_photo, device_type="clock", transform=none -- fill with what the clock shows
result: 8:31
